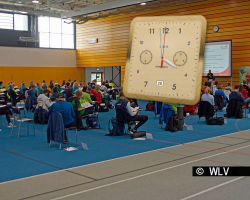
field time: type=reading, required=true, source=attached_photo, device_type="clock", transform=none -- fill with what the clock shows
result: 3:58
